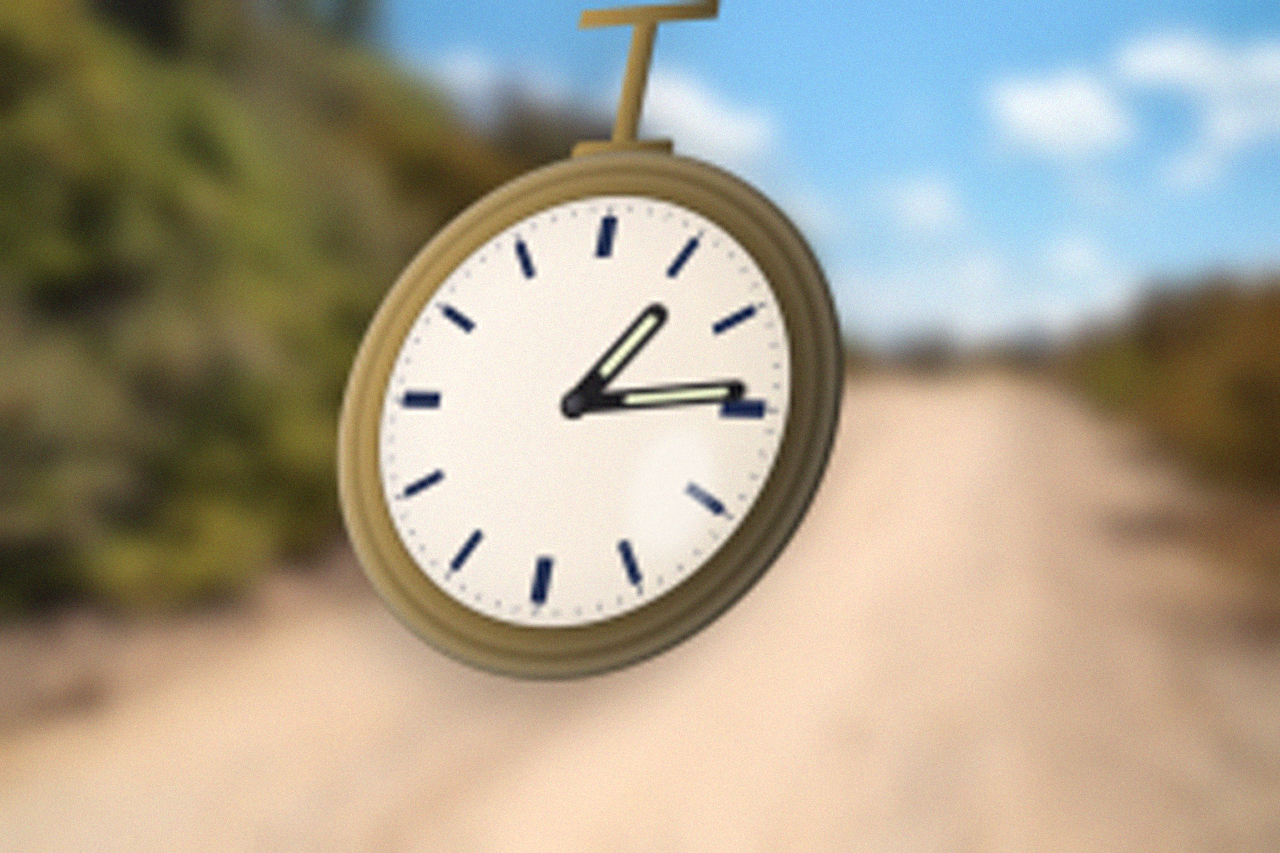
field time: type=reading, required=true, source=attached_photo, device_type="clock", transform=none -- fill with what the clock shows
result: 1:14
